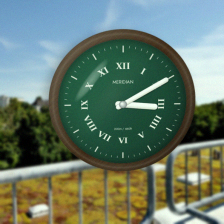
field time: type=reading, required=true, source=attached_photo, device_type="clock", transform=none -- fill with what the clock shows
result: 3:10
